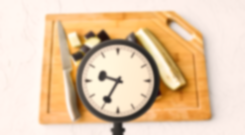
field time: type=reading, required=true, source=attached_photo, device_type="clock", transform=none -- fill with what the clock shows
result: 9:35
